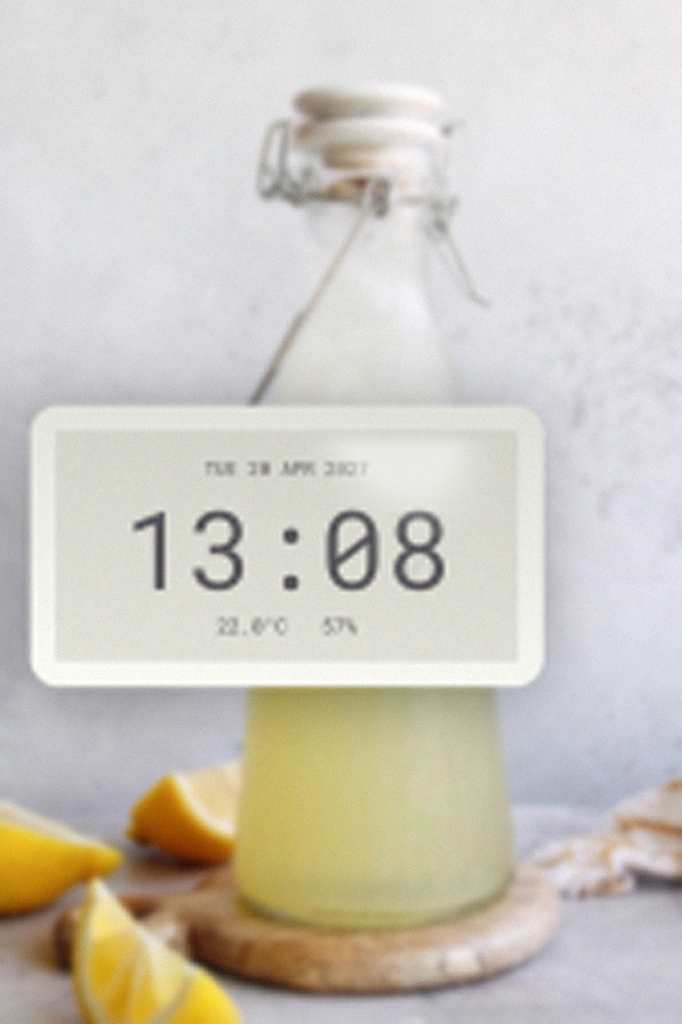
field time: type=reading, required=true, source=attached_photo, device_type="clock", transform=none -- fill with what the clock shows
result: 13:08
